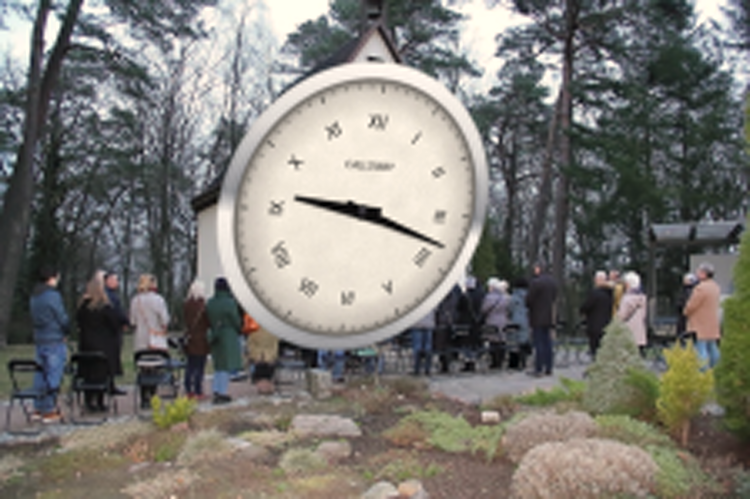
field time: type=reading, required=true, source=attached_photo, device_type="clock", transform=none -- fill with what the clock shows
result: 9:18
